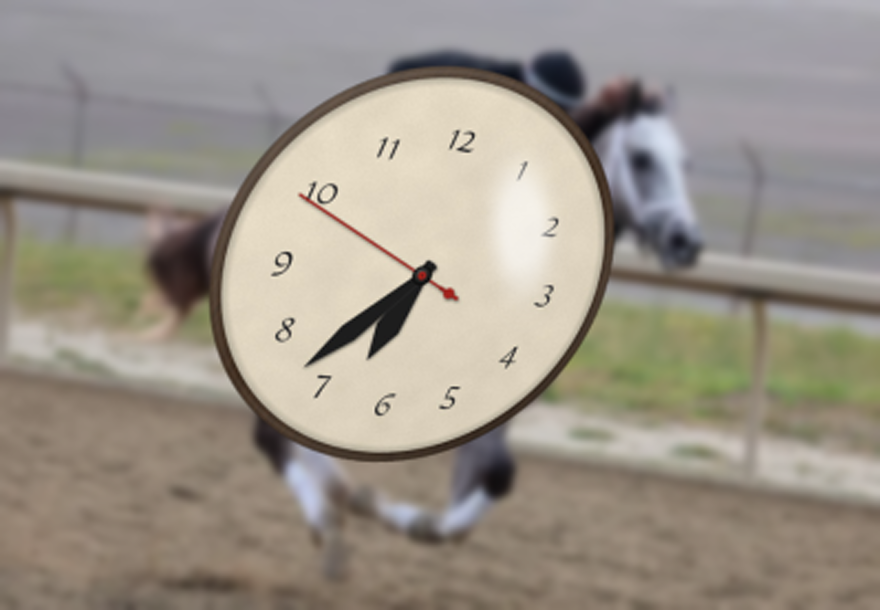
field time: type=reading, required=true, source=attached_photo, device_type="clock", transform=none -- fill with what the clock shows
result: 6:36:49
